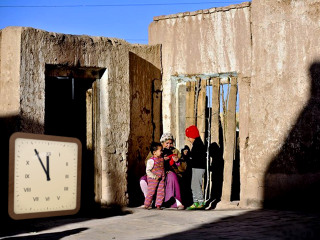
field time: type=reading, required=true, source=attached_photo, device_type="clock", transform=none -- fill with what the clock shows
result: 11:55
